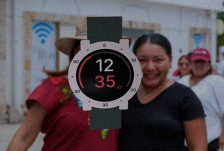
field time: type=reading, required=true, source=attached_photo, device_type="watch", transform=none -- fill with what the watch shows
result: 12:35
